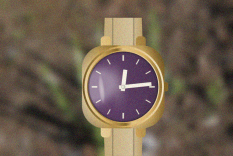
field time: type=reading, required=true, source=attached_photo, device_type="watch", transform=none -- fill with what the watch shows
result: 12:14
